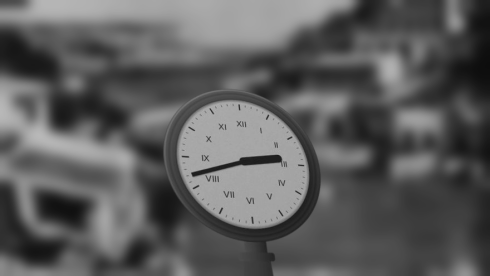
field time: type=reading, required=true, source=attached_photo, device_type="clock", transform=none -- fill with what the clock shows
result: 2:42
